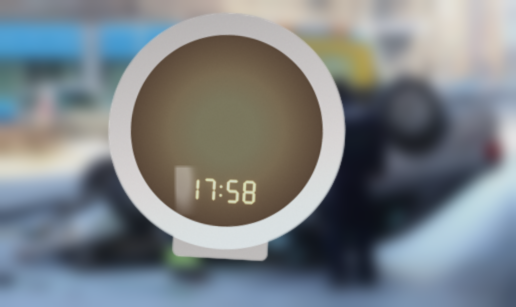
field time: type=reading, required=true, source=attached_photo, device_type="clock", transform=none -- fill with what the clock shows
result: 17:58
